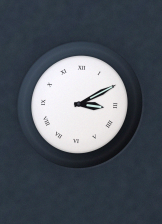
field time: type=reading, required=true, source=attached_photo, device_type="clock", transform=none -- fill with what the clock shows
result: 3:10
